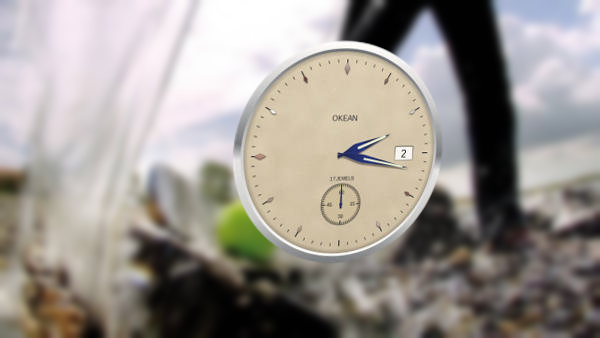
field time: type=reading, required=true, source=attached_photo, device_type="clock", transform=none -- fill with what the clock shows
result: 2:17
